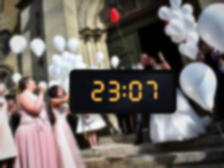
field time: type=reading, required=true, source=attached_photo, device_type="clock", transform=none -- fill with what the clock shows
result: 23:07
